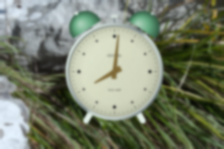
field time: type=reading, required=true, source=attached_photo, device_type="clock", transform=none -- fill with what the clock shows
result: 8:01
